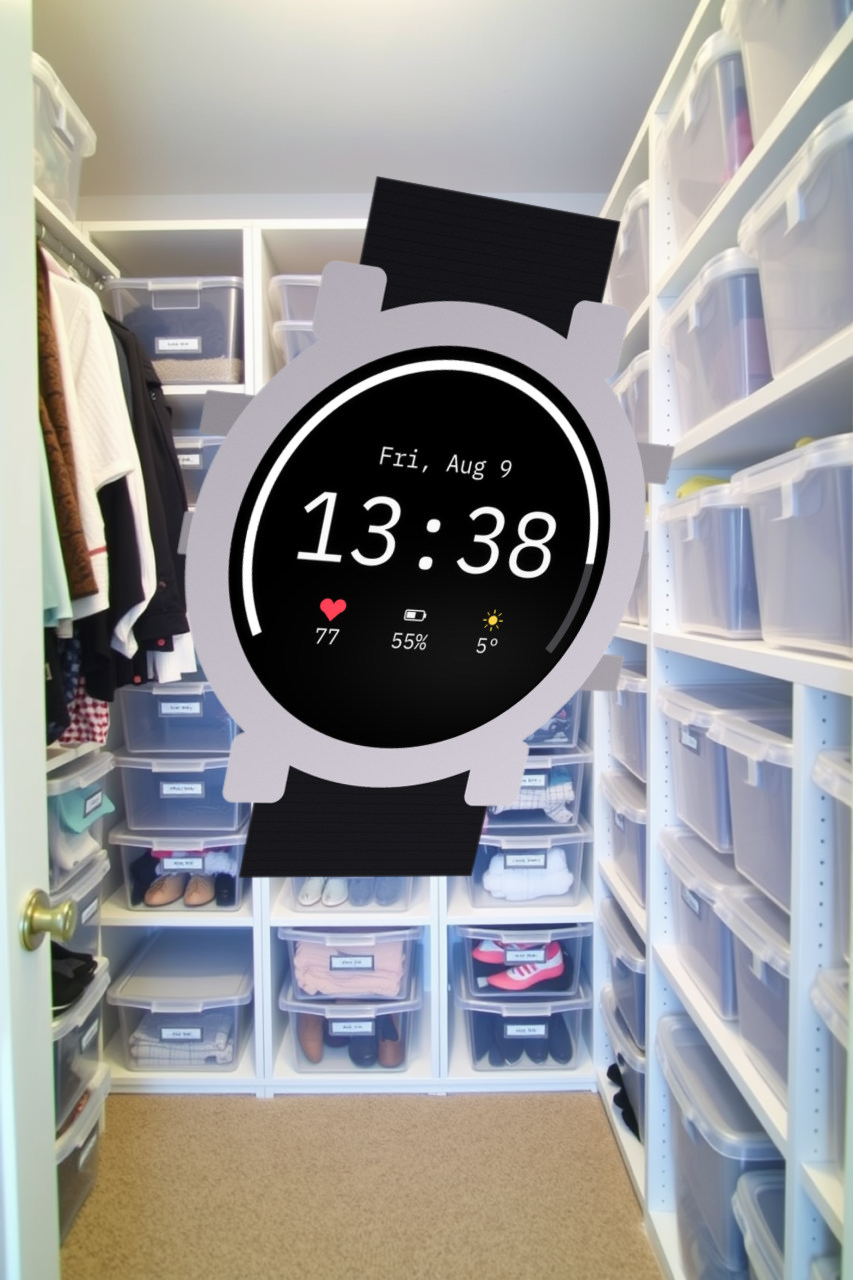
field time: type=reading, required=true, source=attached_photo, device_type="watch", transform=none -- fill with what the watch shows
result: 13:38
